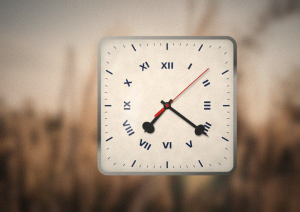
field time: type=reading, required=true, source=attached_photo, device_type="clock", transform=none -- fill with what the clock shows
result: 7:21:08
